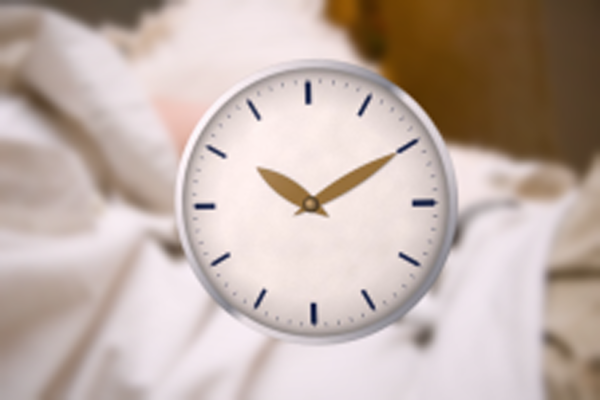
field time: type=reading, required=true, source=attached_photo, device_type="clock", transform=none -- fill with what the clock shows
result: 10:10
